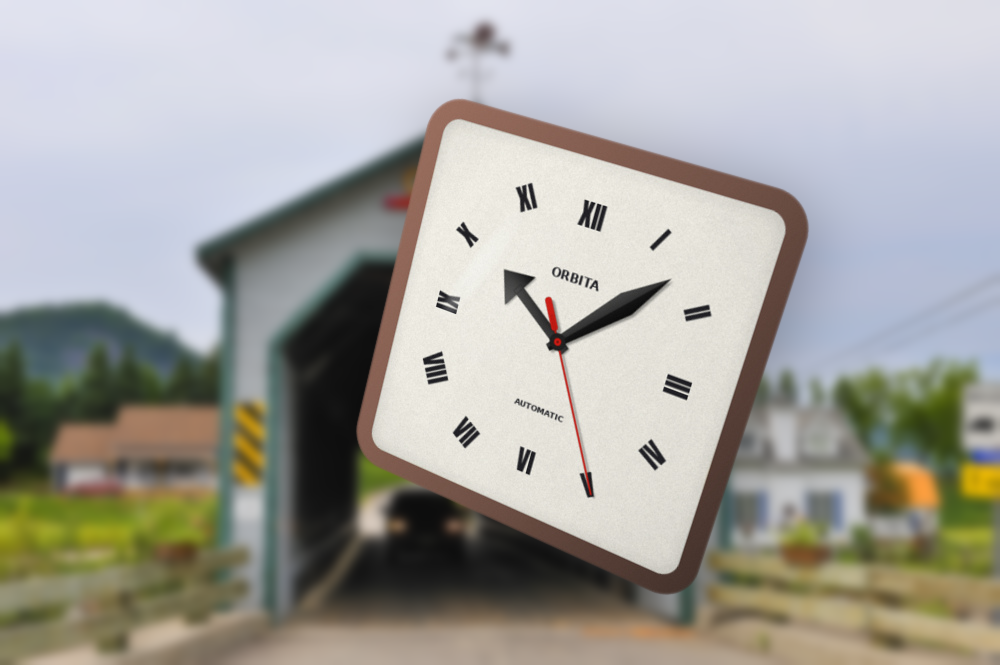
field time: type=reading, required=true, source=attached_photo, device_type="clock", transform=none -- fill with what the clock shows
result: 10:07:25
